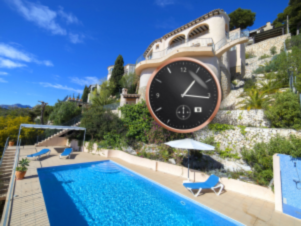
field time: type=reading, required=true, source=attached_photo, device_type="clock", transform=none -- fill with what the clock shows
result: 1:16
